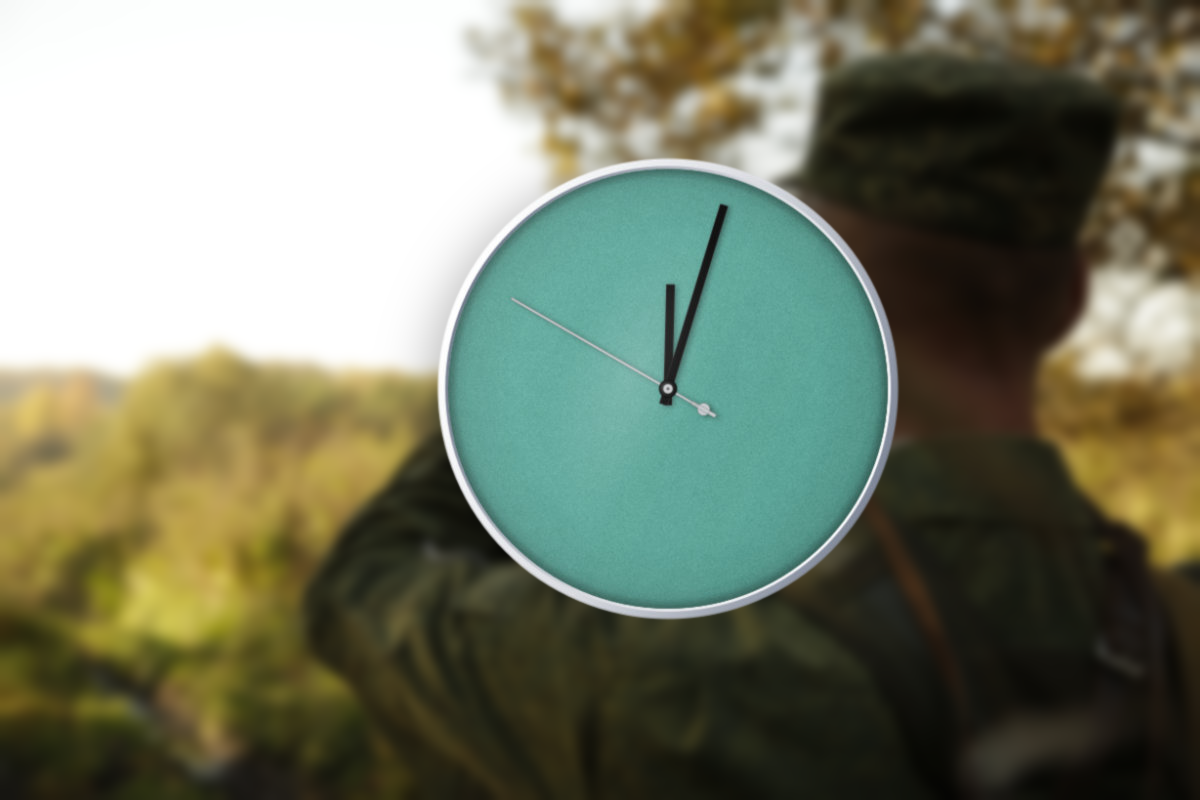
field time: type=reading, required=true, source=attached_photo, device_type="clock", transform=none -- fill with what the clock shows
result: 12:02:50
